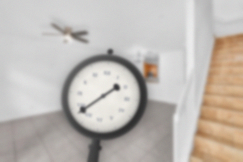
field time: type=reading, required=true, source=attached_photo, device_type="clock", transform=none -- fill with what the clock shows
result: 1:38
